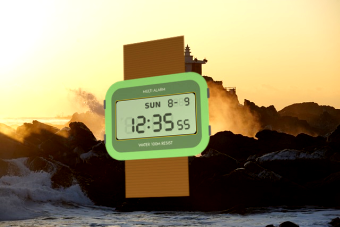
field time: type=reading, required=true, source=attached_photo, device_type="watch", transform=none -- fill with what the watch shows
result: 12:35:55
